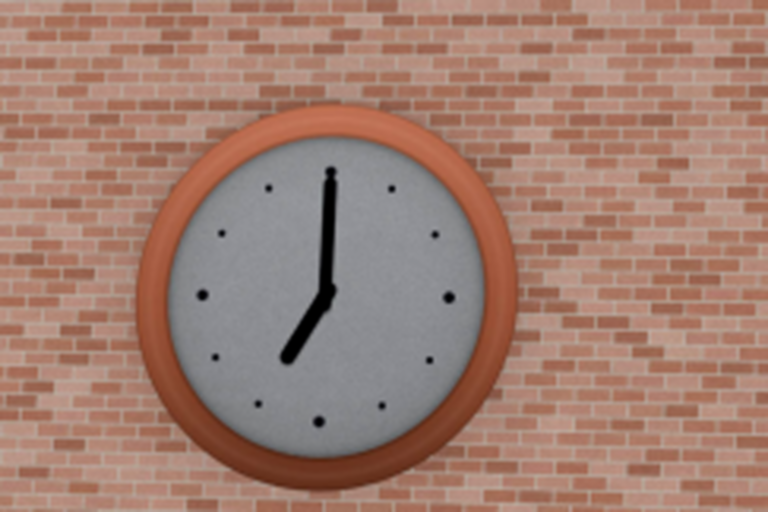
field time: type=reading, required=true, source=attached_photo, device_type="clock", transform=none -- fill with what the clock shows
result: 7:00
